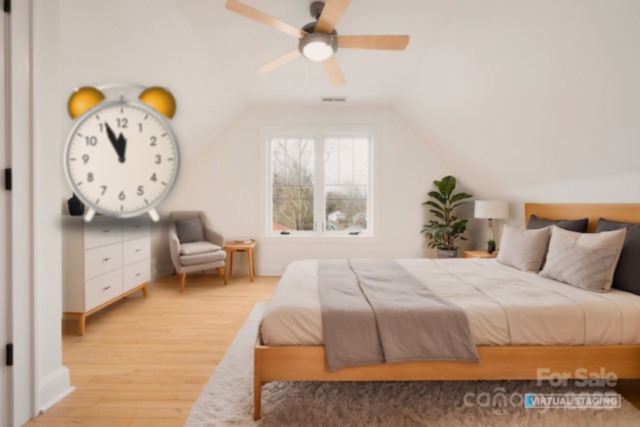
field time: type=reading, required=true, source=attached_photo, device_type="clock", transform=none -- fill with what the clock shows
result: 11:56
